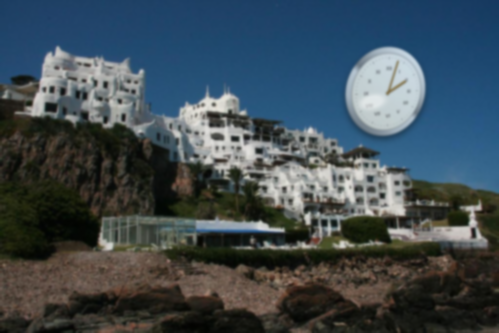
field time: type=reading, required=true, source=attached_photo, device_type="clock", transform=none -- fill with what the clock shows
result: 2:03
